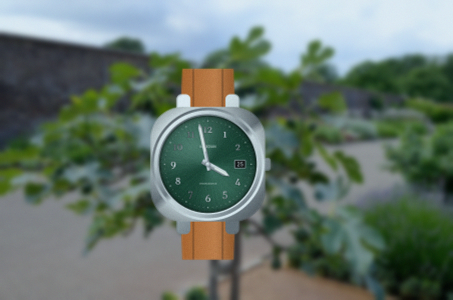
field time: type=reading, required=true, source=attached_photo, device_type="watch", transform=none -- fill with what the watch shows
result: 3:58
